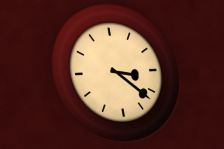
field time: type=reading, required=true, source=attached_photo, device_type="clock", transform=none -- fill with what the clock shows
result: 3:22
